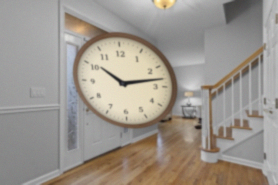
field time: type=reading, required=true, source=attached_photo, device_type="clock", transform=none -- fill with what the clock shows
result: 10:13
